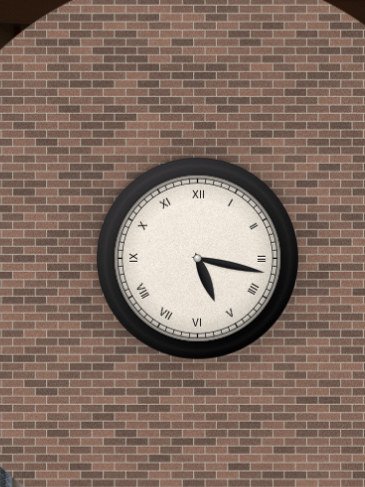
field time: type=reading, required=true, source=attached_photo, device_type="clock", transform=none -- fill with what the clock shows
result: 5:17
